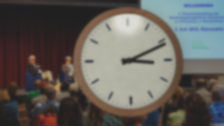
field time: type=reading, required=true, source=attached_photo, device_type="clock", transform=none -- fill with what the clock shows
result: 3:11
